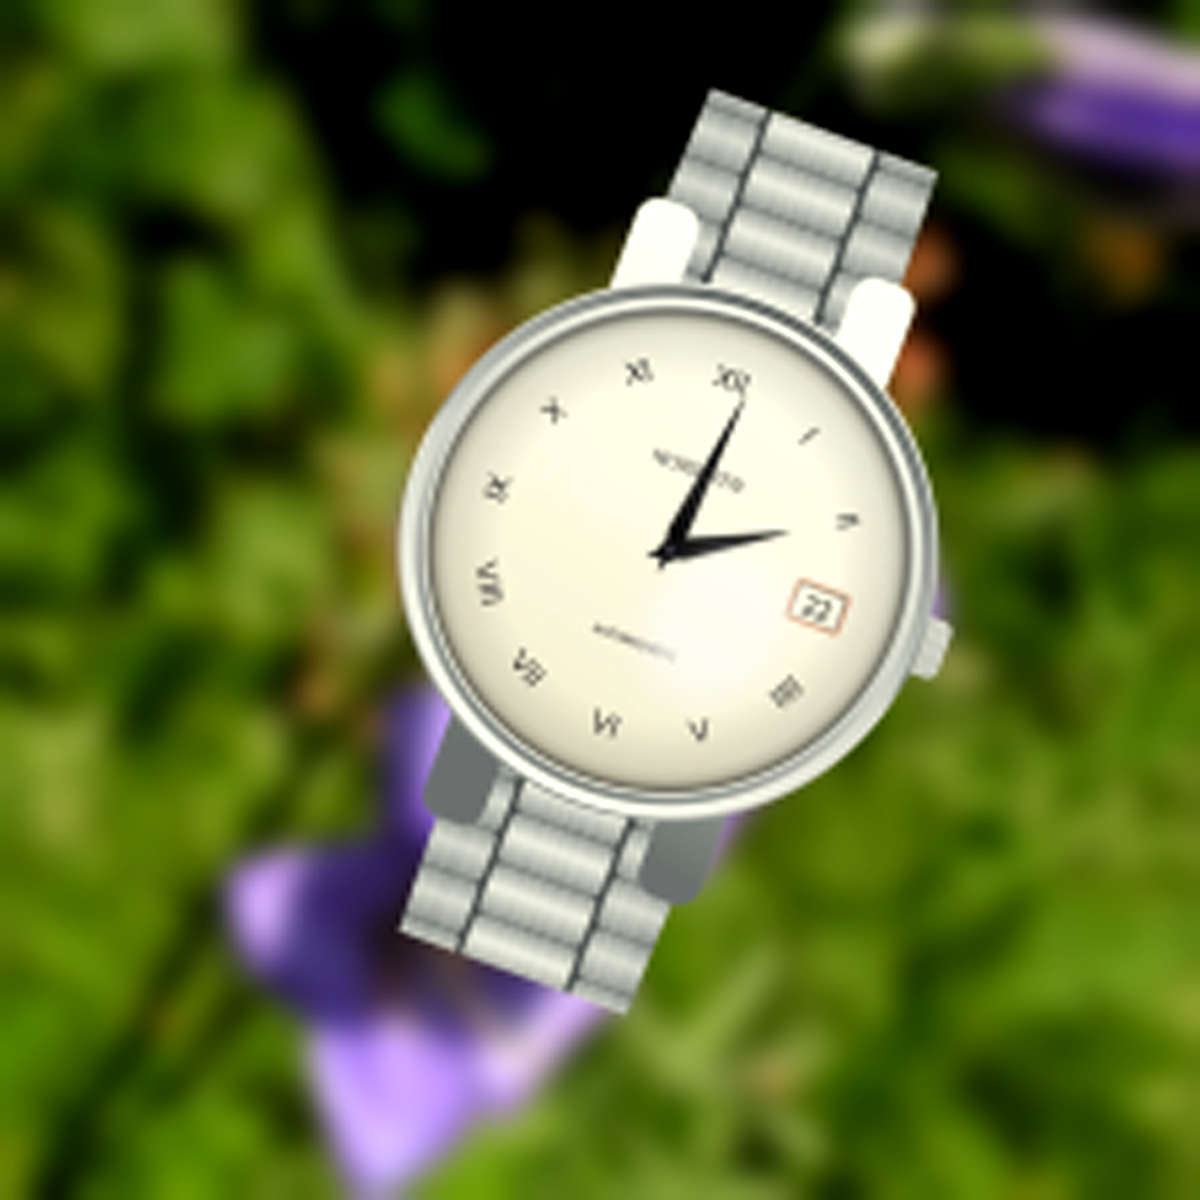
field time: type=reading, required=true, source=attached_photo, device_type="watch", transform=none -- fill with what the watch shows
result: 2:01
